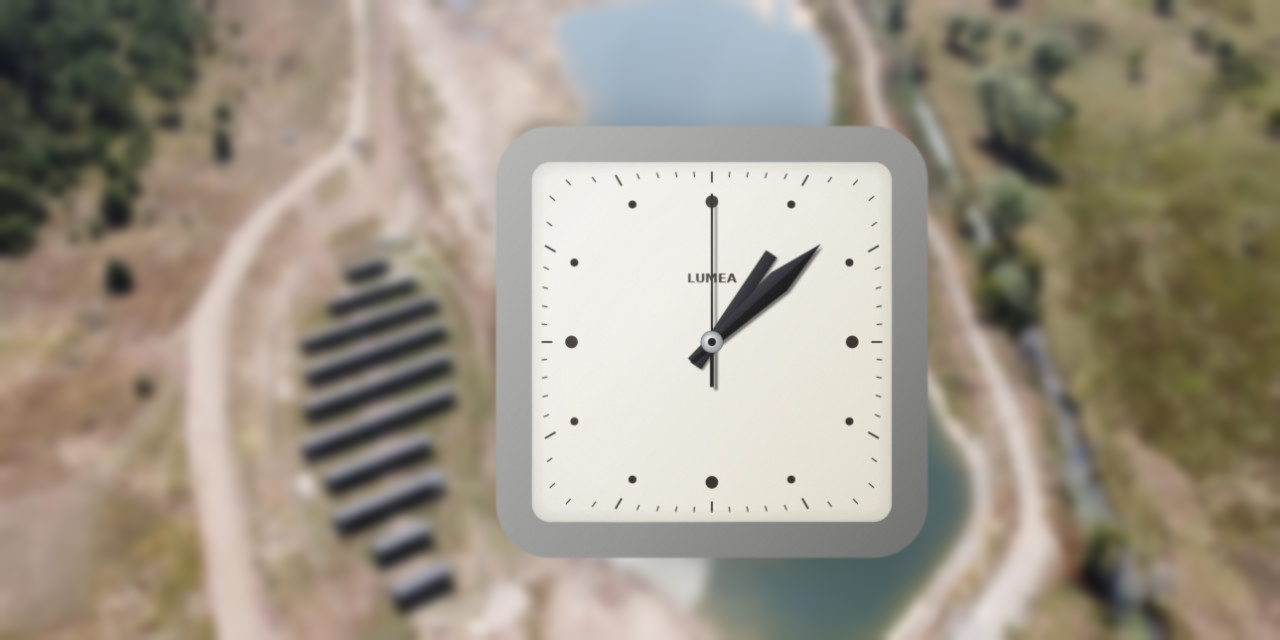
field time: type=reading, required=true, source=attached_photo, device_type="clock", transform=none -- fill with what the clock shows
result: 1:08:00
